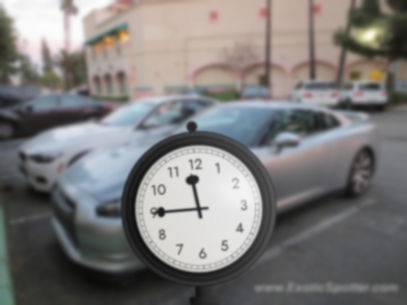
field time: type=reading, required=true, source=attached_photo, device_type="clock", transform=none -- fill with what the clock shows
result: 11:45
